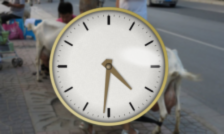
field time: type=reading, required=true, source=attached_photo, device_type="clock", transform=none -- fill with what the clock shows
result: 4:31
